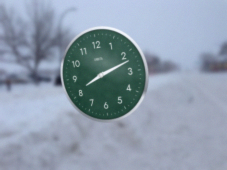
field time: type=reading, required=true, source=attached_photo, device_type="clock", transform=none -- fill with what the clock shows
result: 8:12
